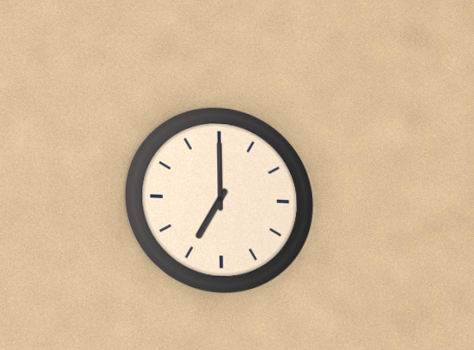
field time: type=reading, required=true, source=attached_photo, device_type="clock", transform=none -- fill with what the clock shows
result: 7:00
